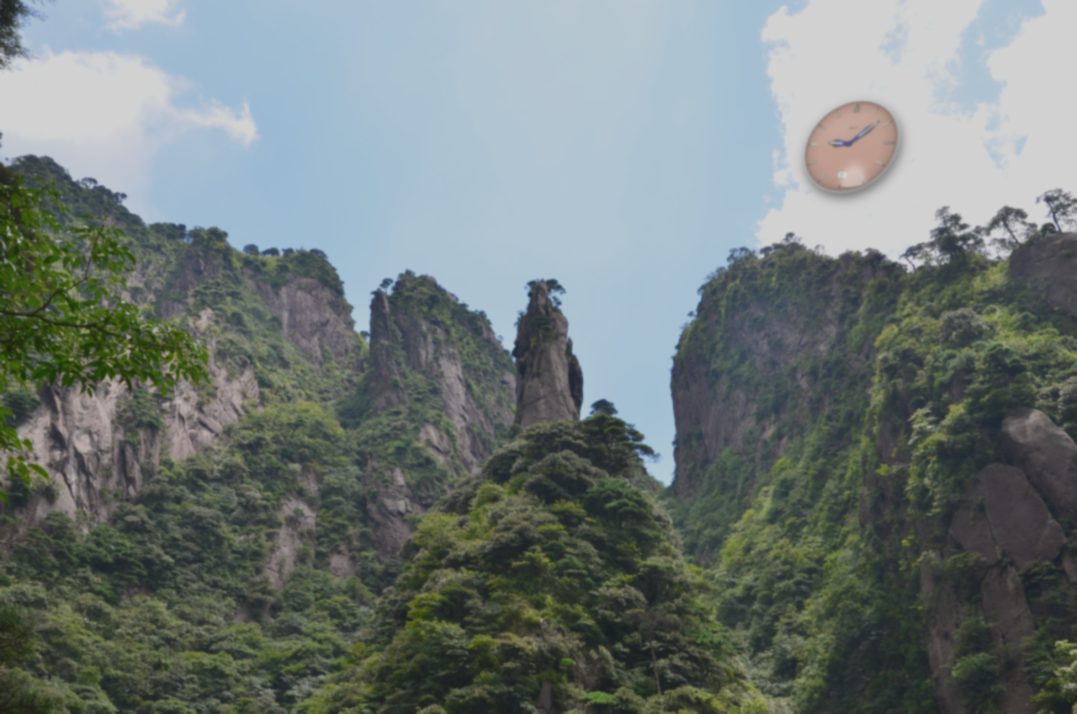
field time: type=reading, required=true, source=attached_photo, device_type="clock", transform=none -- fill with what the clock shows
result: 9:08
